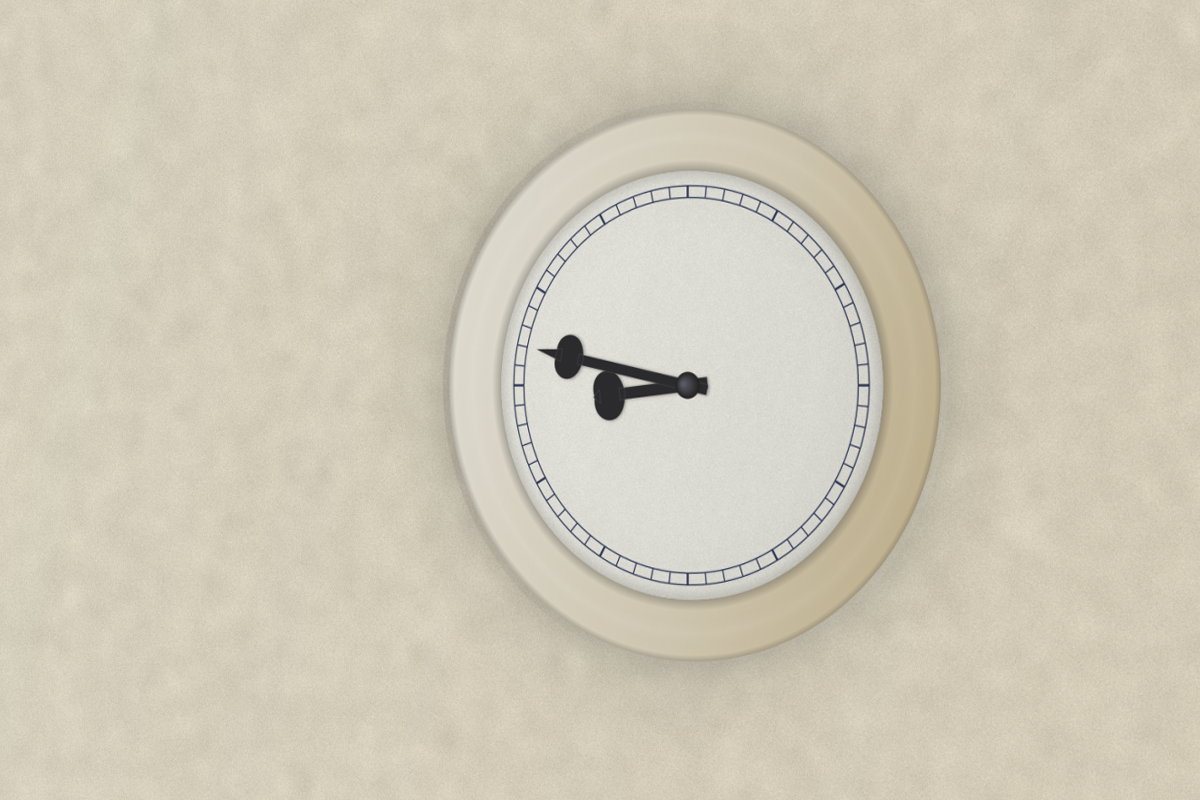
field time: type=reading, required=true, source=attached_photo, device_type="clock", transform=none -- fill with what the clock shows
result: 8:47
